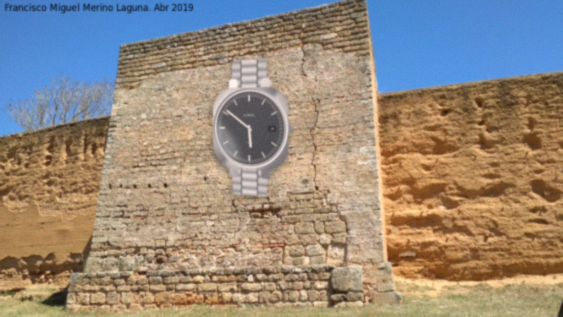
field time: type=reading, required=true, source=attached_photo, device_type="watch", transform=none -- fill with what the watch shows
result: 5:51
